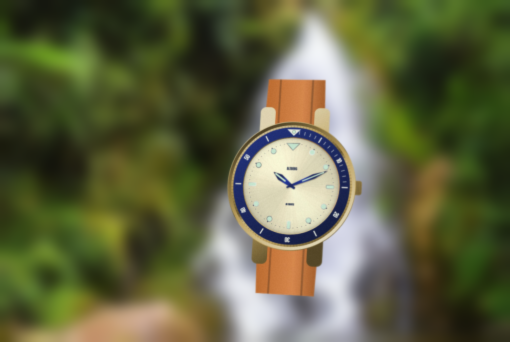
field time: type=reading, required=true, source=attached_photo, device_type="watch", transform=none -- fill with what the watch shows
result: 10:11
